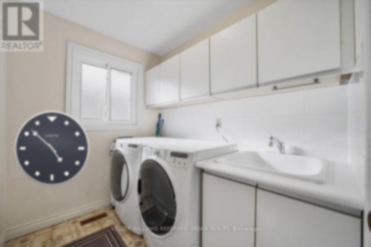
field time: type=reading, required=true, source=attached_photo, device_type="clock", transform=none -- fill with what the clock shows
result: 4:52
